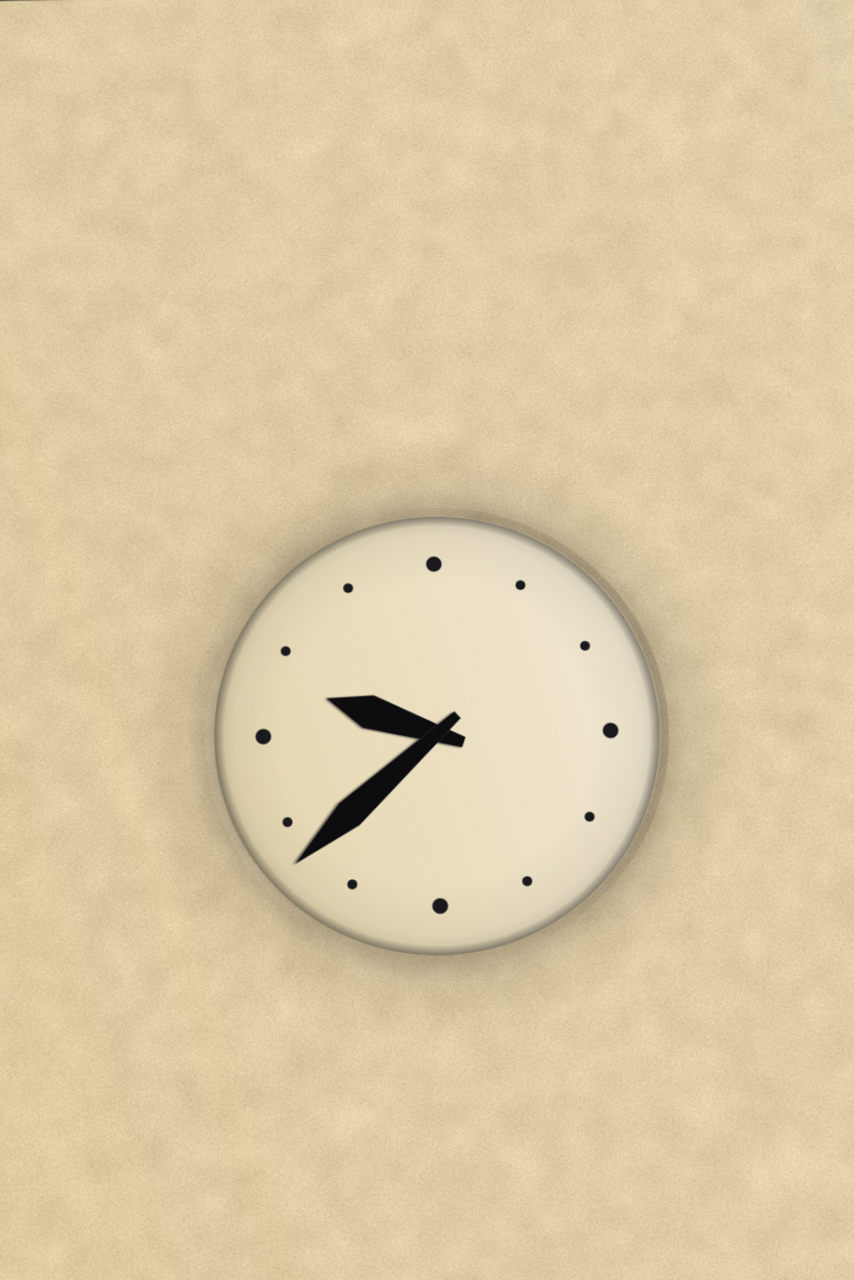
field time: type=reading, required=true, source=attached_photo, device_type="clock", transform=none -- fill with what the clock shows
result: 9:38
